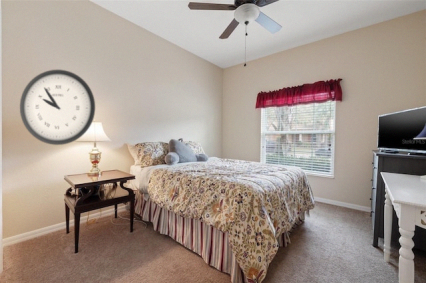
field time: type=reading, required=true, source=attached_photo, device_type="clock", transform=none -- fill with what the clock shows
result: 9:54
